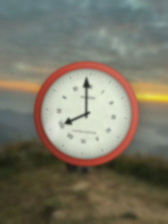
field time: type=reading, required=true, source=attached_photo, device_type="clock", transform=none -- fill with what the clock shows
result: 7:59
